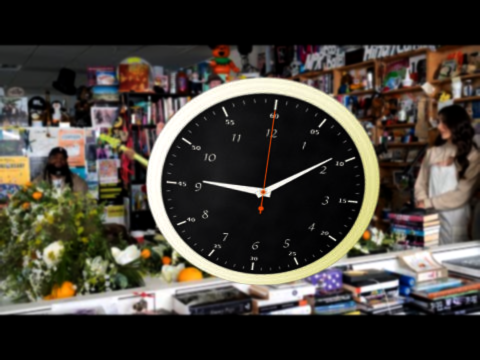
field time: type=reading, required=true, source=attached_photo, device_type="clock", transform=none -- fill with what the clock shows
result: 9:09:00
